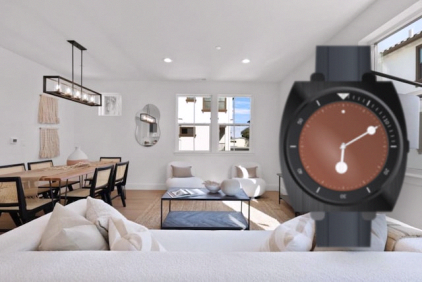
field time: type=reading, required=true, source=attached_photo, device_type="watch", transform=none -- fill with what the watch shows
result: 6:10
